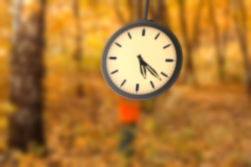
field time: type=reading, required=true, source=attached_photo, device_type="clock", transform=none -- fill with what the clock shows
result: 5:22
